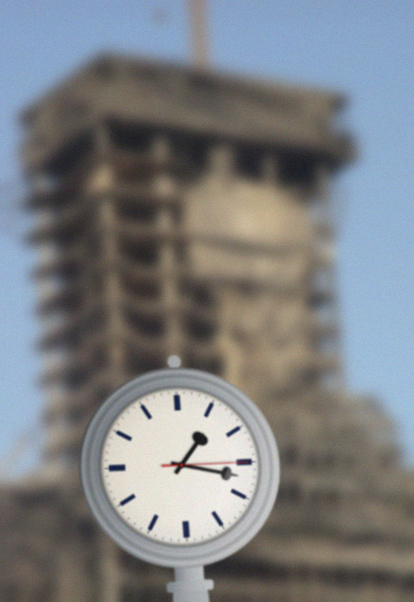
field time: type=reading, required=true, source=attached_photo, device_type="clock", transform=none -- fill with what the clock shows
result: 1:17:15
